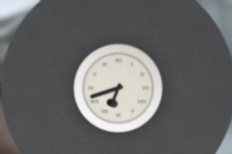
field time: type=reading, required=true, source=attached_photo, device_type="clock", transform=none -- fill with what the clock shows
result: 6:42
